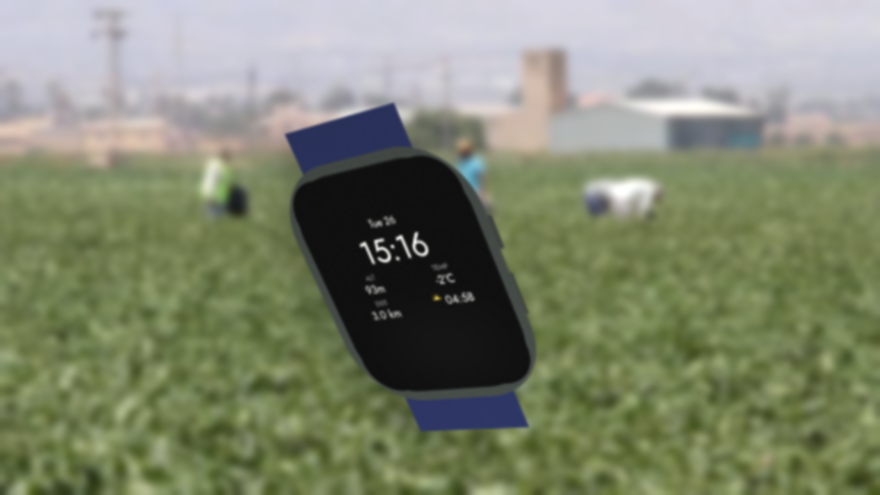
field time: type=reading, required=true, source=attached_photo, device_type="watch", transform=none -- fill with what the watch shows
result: 15:16
